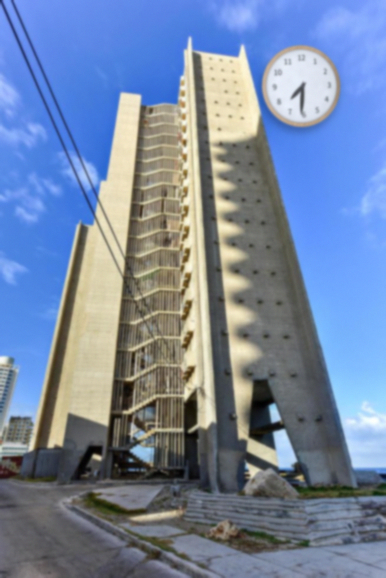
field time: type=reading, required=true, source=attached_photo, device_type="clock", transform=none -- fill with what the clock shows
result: 7:31
